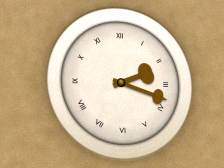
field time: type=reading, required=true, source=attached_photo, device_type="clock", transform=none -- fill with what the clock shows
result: 2:18
